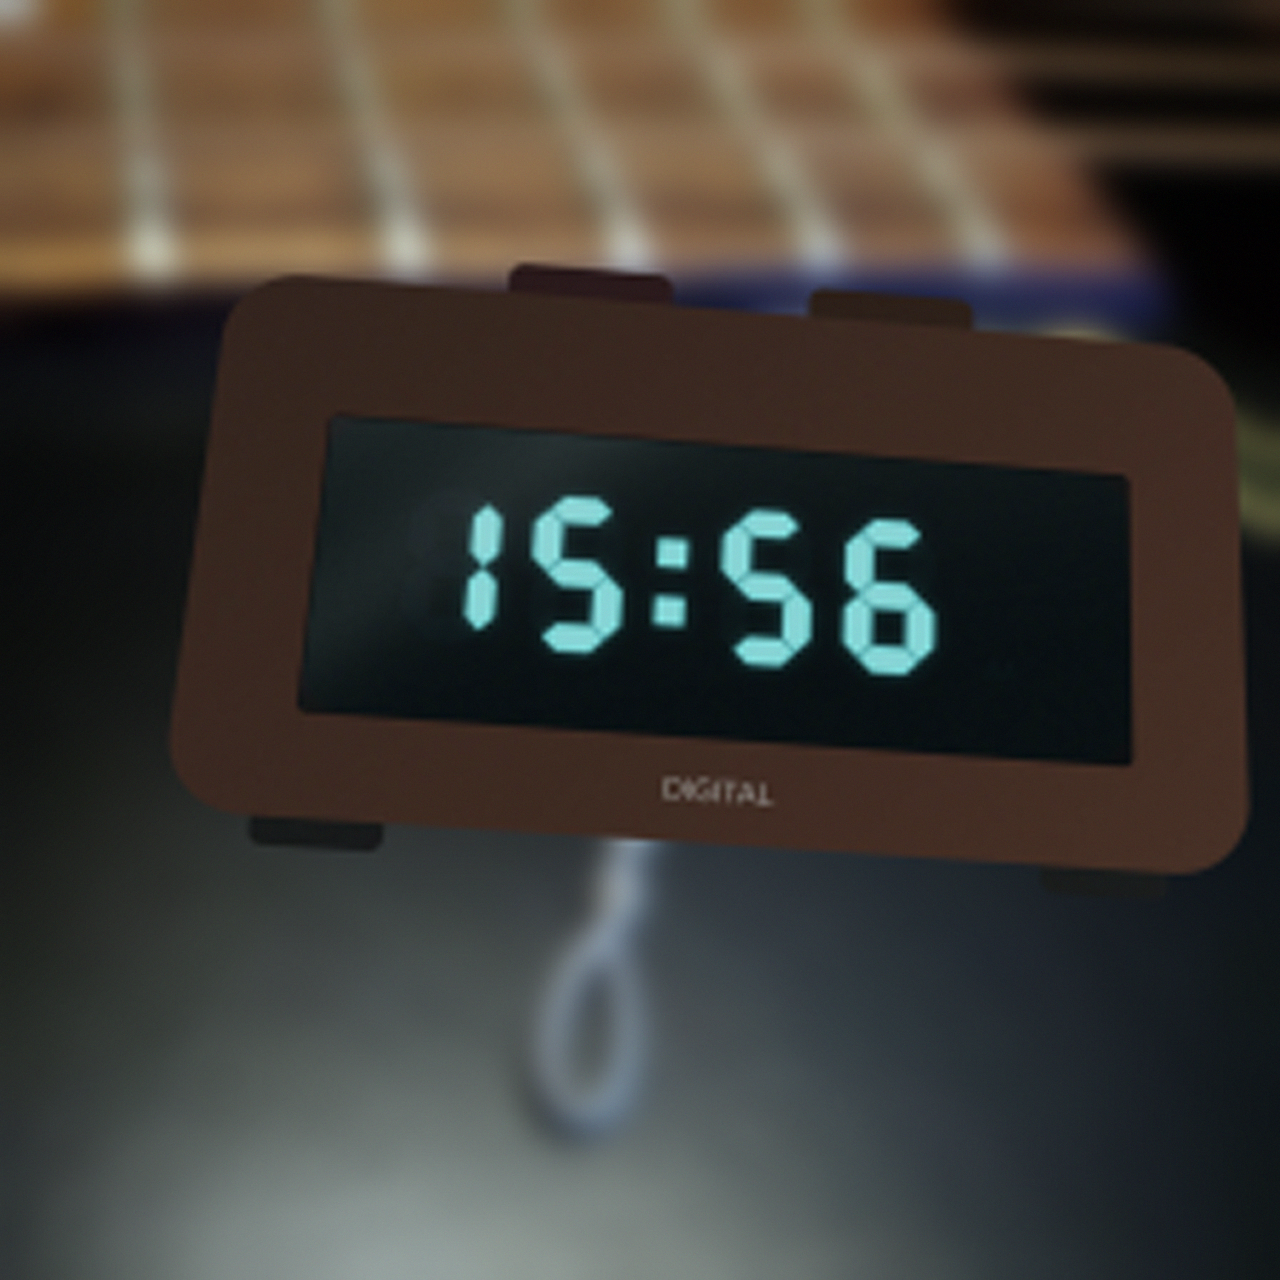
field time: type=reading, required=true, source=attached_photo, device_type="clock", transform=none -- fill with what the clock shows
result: 15:56
